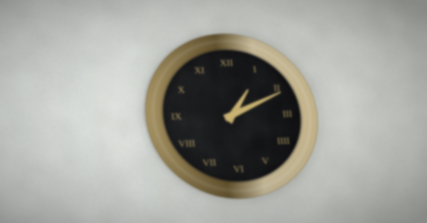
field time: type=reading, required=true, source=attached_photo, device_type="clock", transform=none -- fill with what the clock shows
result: 1:11
